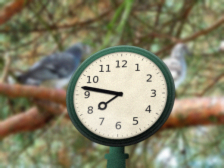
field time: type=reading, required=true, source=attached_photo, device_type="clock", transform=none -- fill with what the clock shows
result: 7:47
